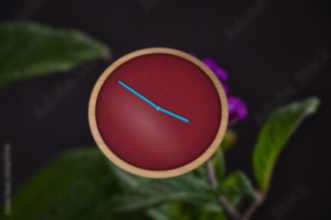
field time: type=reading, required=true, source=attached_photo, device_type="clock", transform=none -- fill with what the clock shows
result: 3:51
